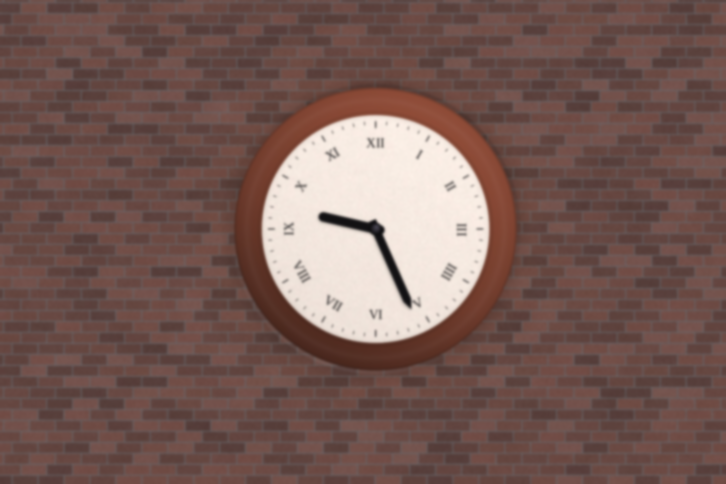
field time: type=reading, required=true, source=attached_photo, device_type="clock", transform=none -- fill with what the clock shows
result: 9:26
